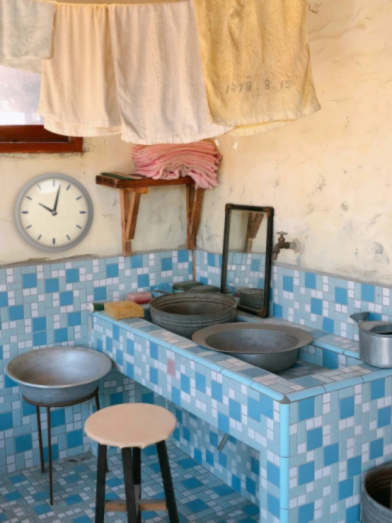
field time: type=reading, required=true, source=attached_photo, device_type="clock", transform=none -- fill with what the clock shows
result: 10:02
